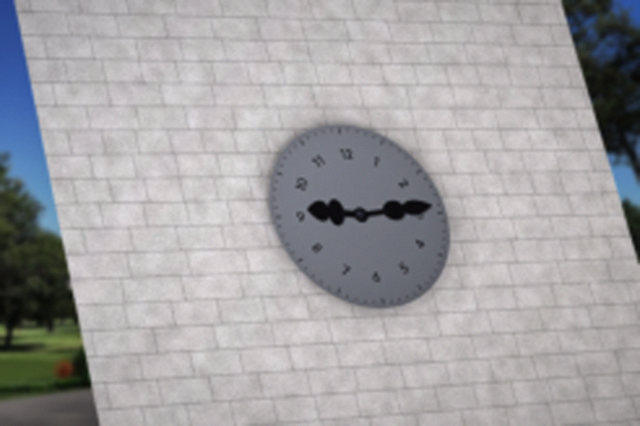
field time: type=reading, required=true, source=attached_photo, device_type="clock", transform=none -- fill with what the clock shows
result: 9:14
